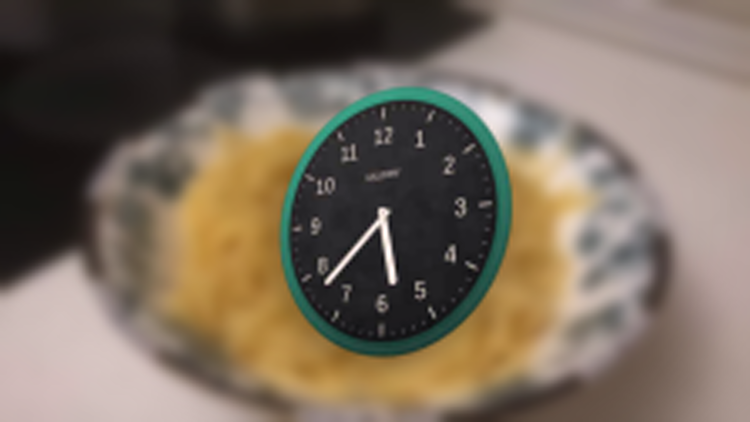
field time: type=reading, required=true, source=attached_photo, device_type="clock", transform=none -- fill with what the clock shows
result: 5:38
